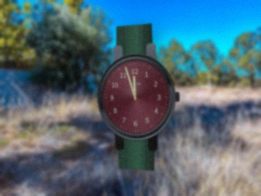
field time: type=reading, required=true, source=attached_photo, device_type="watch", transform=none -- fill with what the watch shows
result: 11:57
